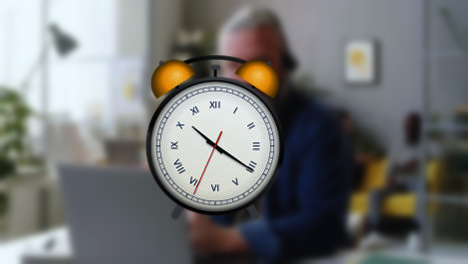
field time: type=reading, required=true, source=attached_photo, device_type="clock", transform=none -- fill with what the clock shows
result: 10:20:34
